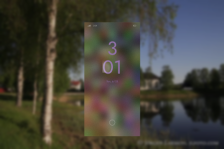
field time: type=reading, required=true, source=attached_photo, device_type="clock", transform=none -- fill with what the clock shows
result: 3:01
